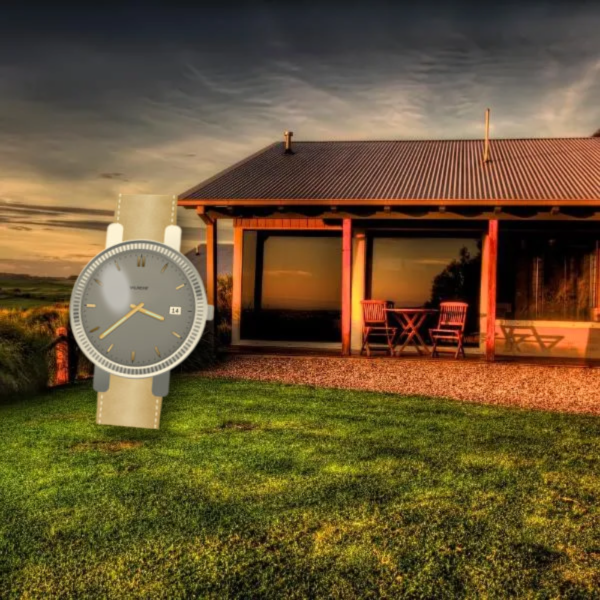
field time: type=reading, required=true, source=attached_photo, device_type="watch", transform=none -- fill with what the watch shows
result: 3:38
